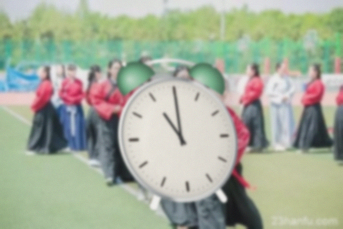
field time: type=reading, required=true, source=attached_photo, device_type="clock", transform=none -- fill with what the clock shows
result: 11:00
